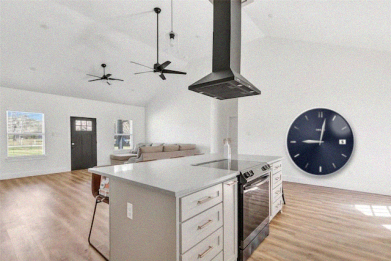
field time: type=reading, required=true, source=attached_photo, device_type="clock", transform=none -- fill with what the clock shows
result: 9:02
